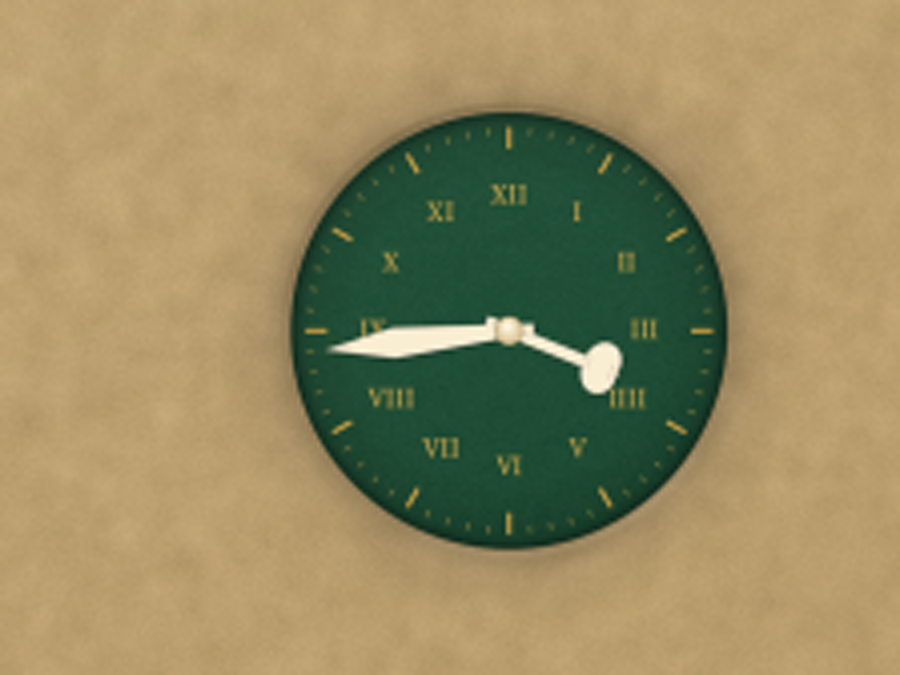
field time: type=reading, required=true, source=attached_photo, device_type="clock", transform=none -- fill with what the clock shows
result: 3:44
